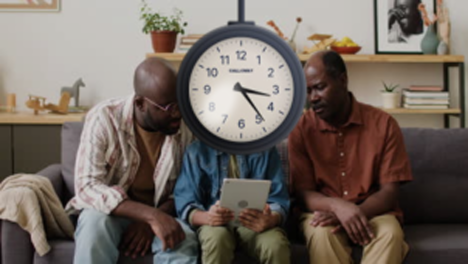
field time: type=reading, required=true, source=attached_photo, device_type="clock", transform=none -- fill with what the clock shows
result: 3:24
